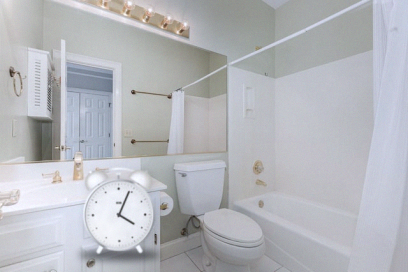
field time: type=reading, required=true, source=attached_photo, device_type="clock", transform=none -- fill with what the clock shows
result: 4:04
